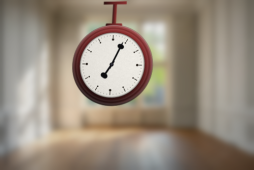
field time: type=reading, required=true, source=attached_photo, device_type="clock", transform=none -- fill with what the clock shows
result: 7:04
